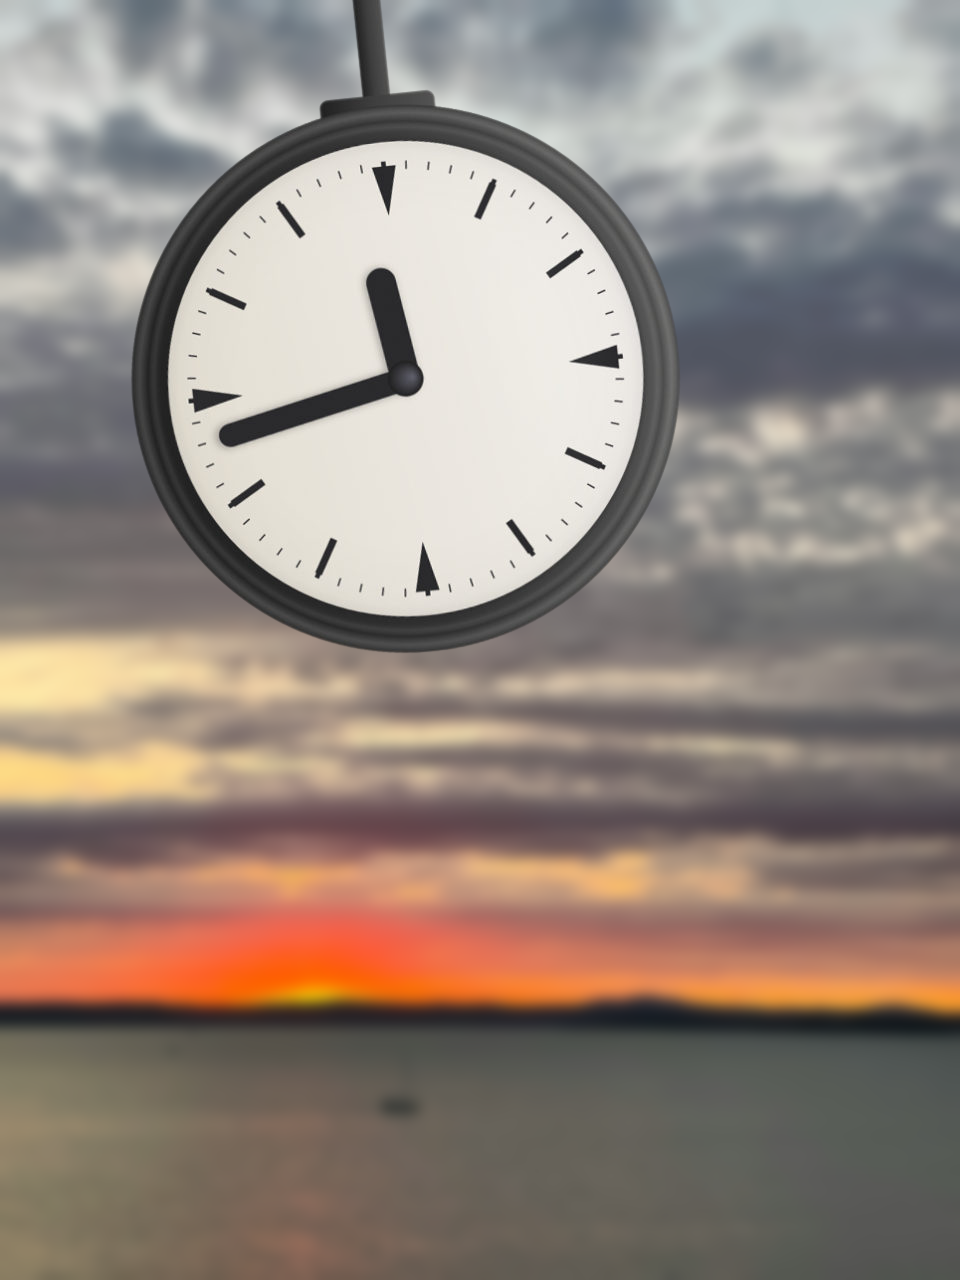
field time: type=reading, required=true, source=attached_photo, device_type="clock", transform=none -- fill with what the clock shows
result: 11:43
